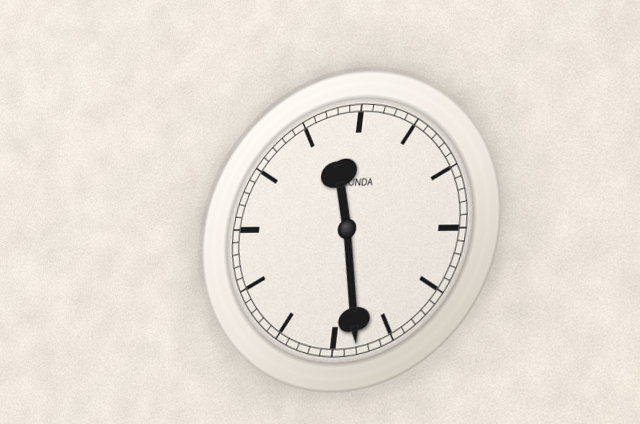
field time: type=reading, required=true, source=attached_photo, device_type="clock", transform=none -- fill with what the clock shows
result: 11:28
